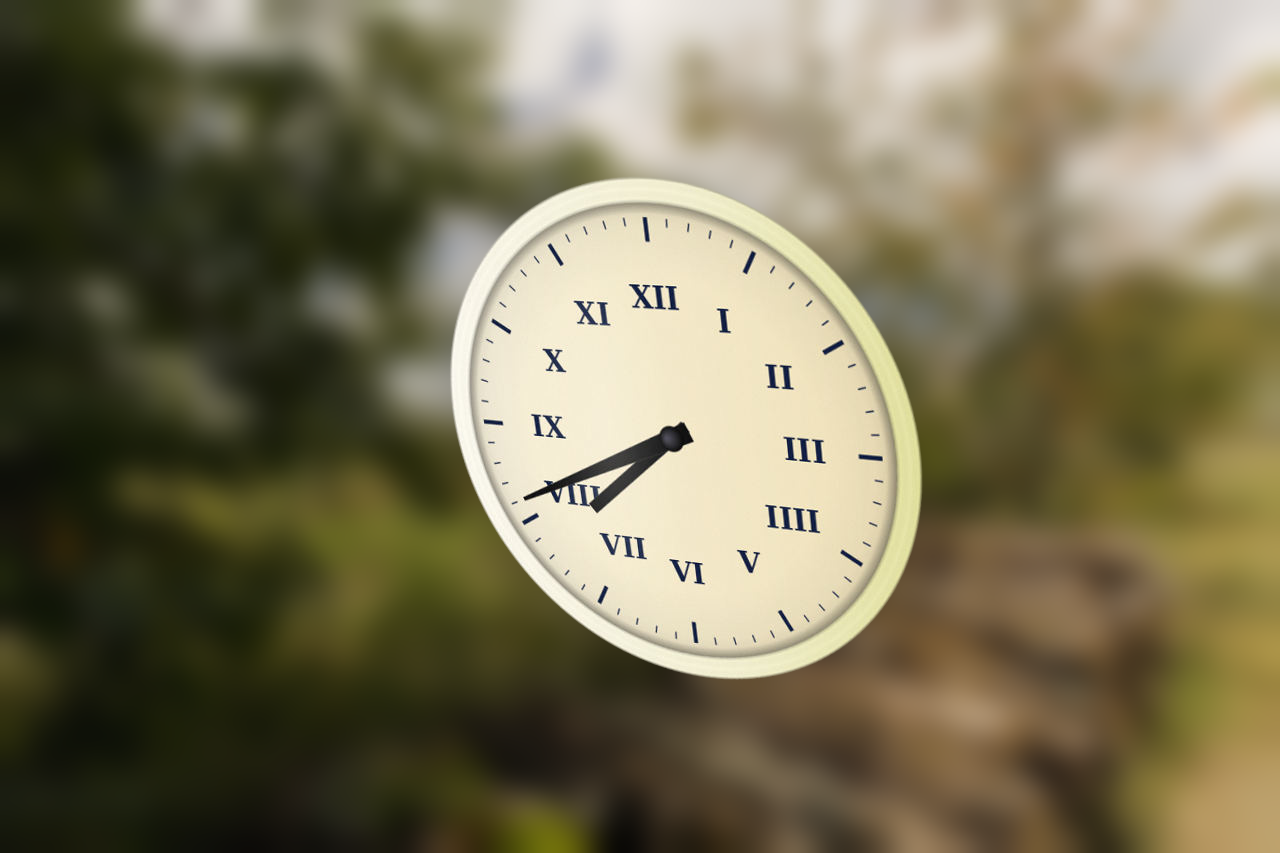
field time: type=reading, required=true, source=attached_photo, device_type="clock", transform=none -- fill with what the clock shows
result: 7:41
